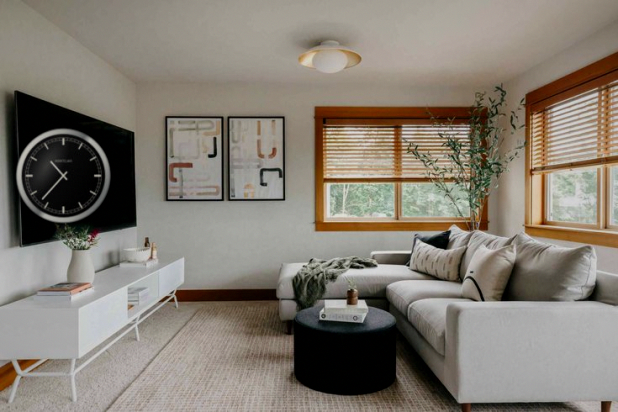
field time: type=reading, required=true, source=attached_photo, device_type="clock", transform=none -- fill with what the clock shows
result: 10:37
